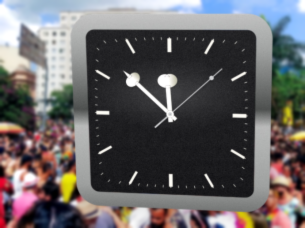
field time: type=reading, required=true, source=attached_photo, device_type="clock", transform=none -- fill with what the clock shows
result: 11:52:08
